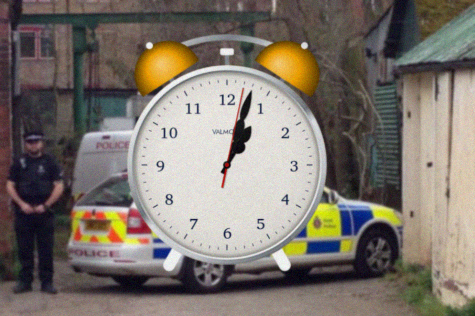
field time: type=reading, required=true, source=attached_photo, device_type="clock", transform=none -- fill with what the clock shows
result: 1:03:02
